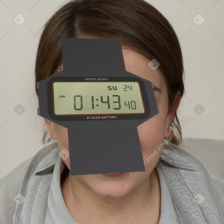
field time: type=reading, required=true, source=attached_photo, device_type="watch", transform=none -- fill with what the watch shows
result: 1:43:40
